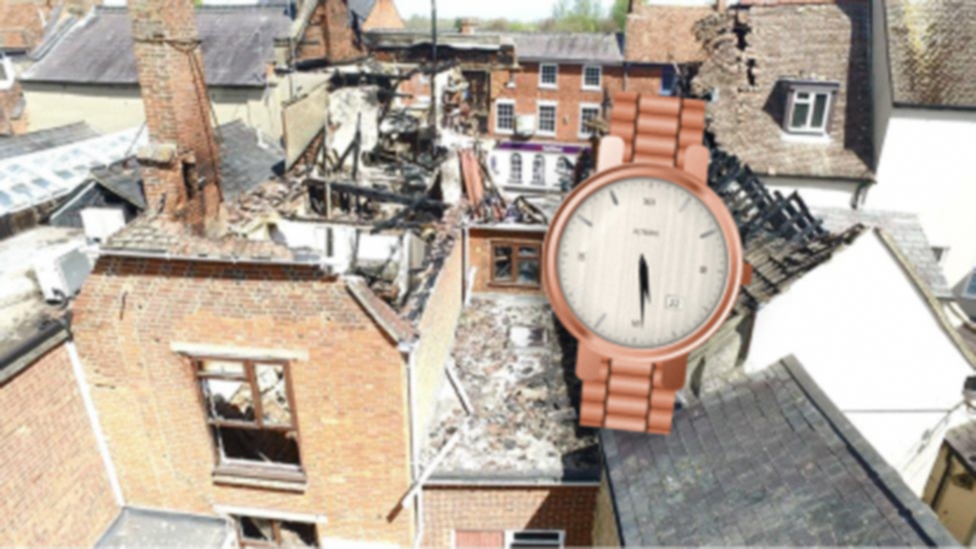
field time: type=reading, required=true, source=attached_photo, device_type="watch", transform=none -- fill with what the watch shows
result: 5:29
